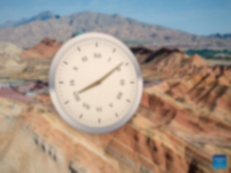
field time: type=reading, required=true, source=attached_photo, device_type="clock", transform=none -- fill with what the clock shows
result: 8:09
